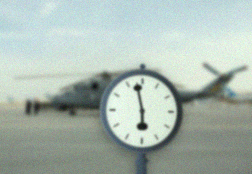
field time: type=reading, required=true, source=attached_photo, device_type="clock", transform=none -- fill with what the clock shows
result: 5:58
